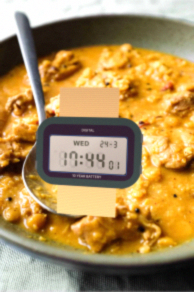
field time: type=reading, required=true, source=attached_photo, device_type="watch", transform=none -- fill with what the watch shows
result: 17:44
